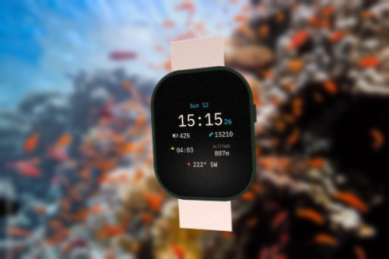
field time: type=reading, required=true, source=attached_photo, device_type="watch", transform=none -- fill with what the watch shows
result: 15:15
